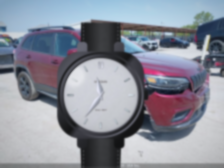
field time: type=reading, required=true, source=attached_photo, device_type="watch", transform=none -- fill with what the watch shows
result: 11:36
